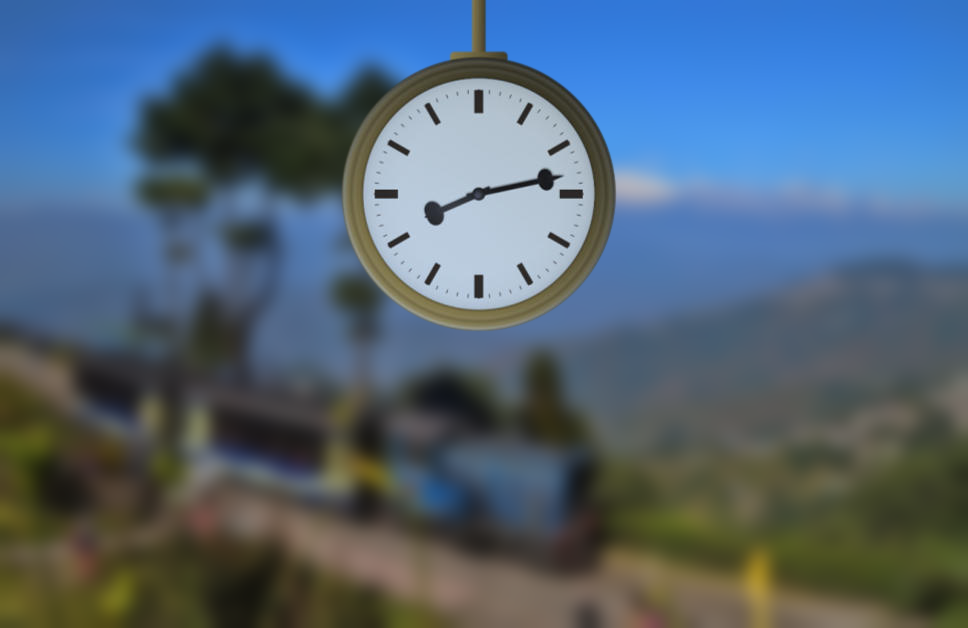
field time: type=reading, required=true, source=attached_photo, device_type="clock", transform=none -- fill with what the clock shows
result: 8:13
